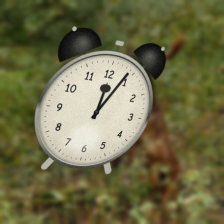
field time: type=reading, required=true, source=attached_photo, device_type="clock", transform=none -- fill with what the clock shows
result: 12:04
